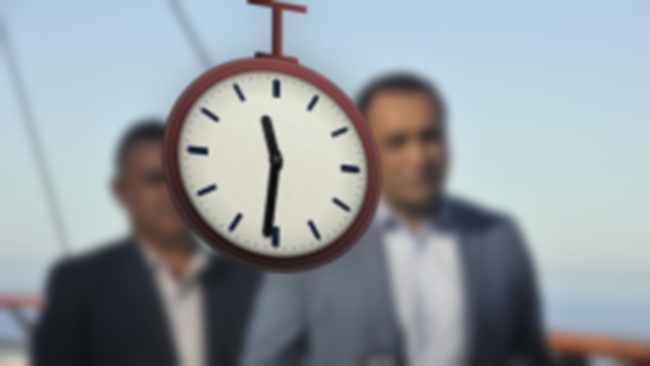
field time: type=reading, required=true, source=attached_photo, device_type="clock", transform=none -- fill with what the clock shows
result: 11:31
